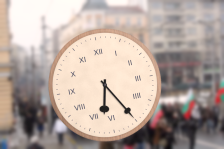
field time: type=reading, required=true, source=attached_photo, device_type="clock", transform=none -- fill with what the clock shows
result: 6:25
